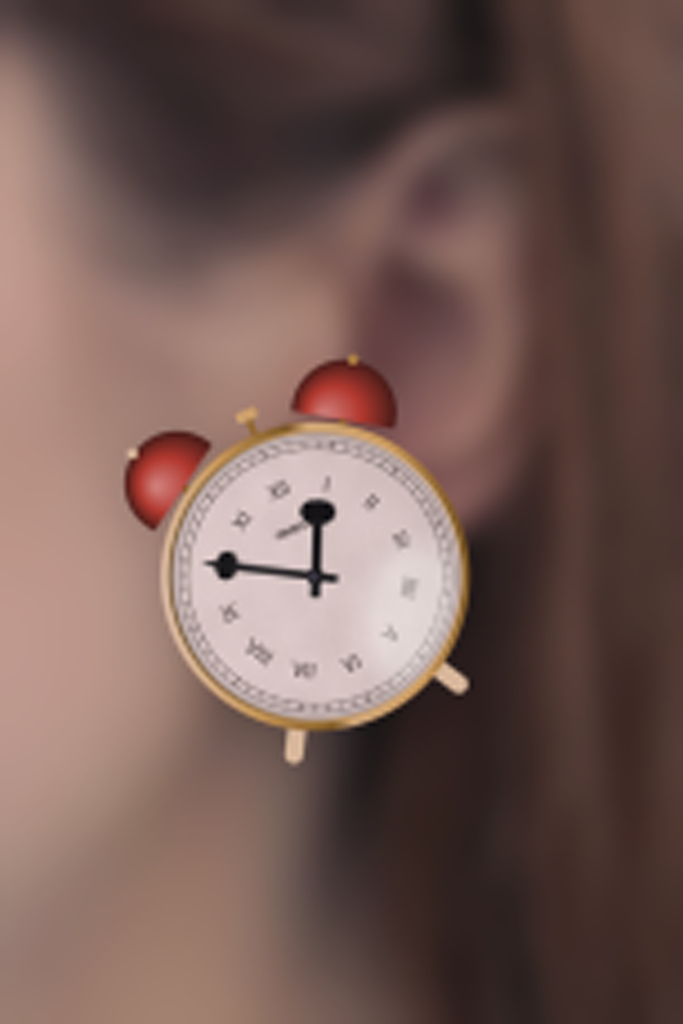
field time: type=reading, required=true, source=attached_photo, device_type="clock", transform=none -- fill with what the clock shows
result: 12:50
